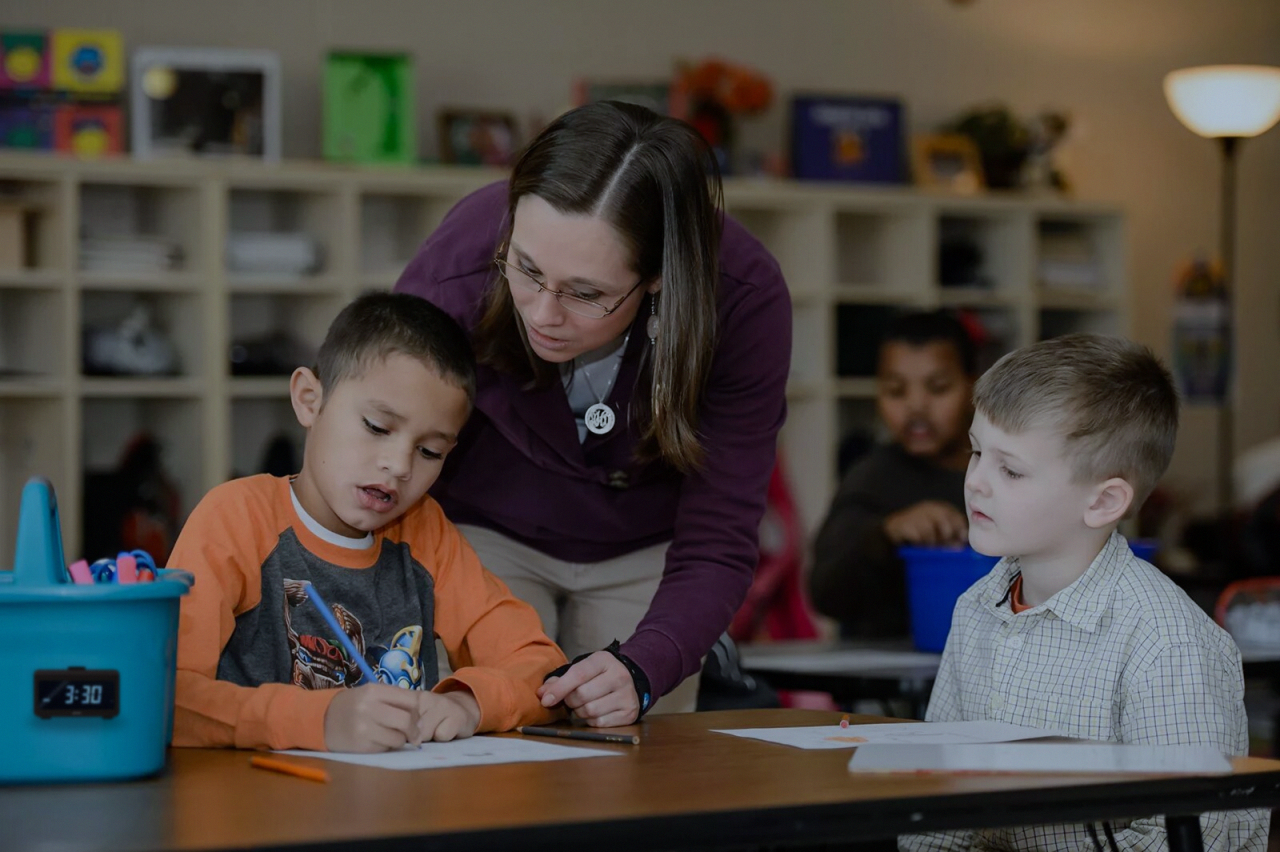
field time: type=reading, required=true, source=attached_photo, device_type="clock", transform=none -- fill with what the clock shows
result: 3:30
